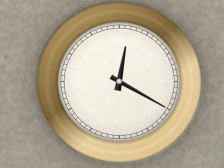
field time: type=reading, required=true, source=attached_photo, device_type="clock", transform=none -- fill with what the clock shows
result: 12:20
